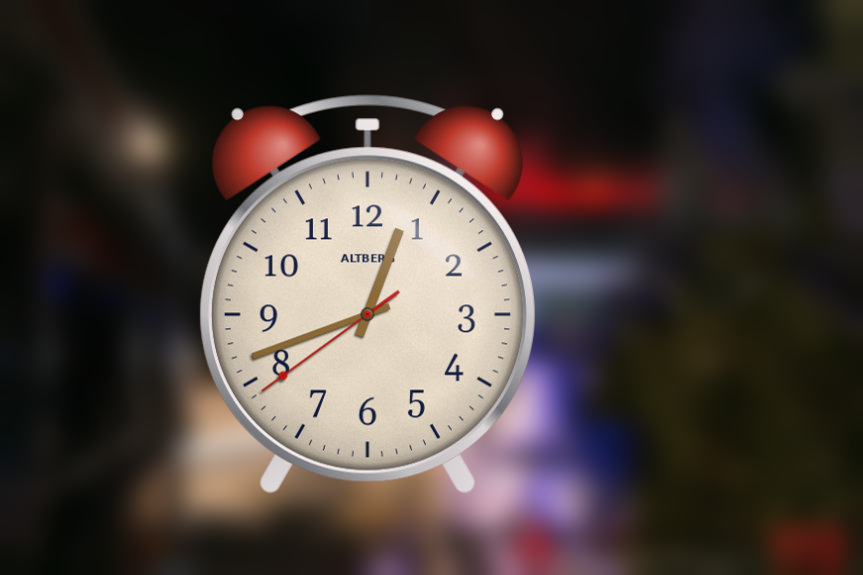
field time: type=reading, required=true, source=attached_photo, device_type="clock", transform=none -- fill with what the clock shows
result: 12:41:39
